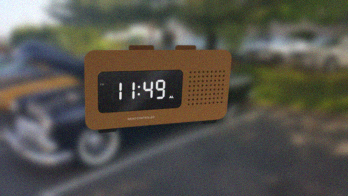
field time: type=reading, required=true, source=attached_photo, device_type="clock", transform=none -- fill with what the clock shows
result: 11:49
